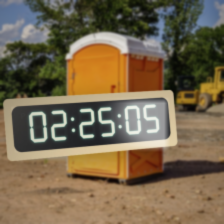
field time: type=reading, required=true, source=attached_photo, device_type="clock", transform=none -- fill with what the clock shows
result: 2:25:05
